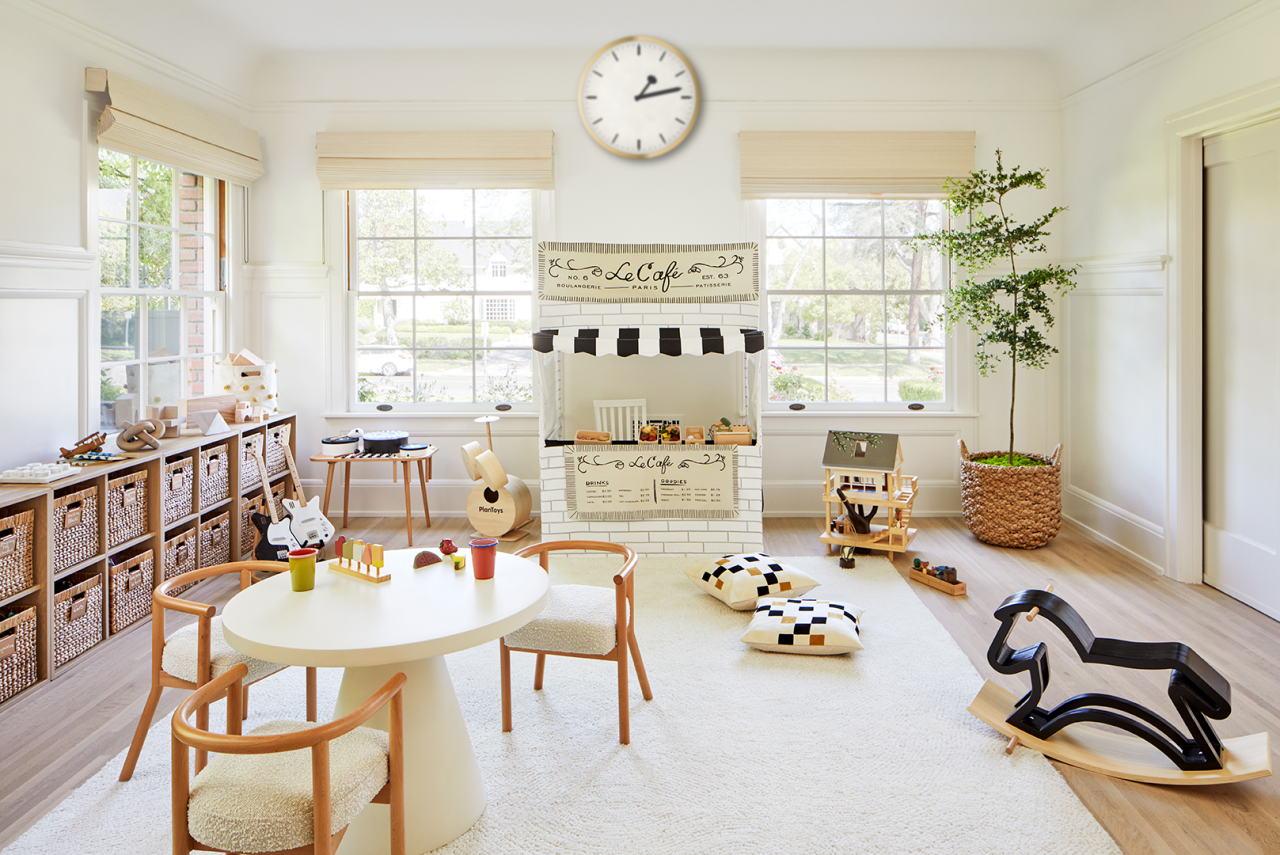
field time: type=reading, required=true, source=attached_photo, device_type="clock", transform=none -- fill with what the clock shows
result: 1:13
